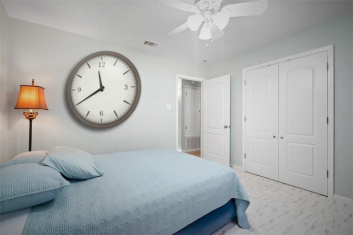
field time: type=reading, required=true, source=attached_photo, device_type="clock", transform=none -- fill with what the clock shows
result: 11:40
